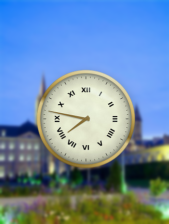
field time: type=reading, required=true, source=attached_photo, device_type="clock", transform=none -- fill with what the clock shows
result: 7:47
